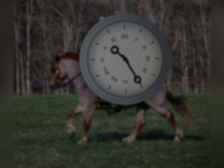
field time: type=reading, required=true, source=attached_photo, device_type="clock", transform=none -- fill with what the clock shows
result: 10:25
